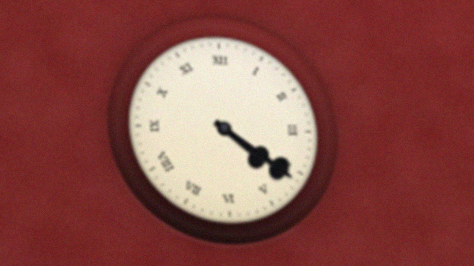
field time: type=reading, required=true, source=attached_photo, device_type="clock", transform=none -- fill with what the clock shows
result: 4:21
